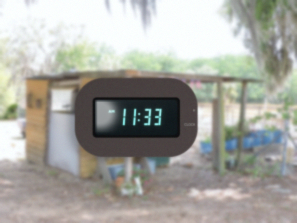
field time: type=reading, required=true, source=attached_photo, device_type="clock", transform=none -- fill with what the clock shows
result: 11:33
